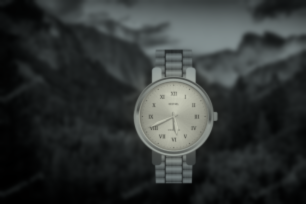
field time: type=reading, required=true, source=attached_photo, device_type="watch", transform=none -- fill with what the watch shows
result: 5:41
